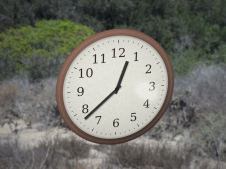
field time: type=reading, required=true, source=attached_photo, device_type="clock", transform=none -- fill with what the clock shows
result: 12:38
